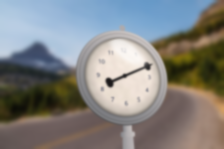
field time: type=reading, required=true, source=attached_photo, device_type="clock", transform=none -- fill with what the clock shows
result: 8:11
